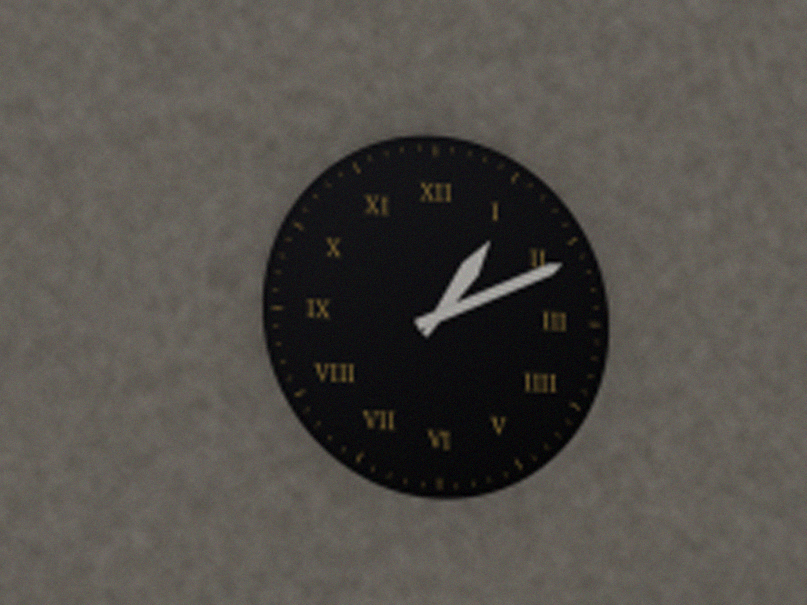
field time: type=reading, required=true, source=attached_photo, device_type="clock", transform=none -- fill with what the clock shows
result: 1:11
